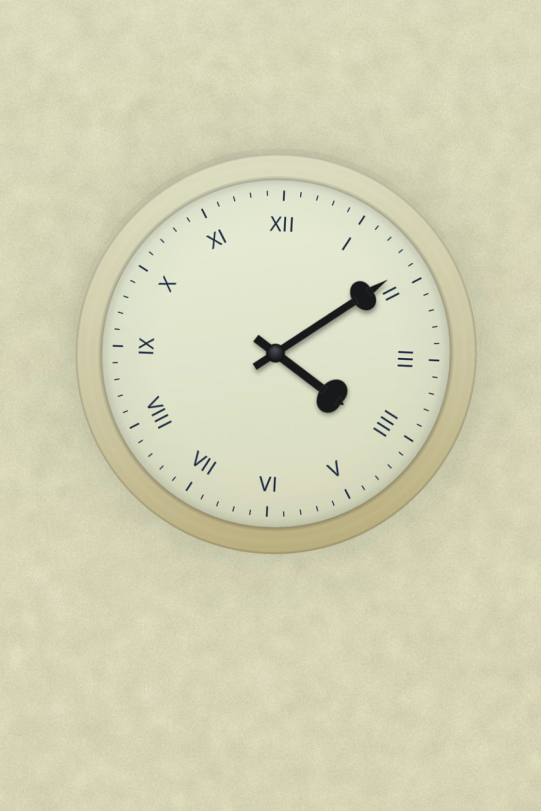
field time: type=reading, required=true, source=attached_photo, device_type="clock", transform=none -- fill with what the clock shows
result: 4:09
